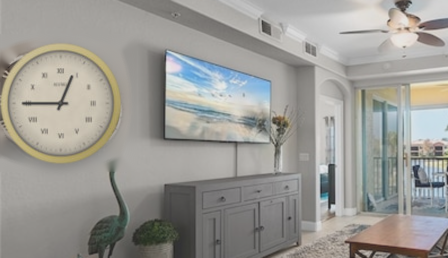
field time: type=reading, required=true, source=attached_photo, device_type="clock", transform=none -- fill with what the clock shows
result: 12:45
